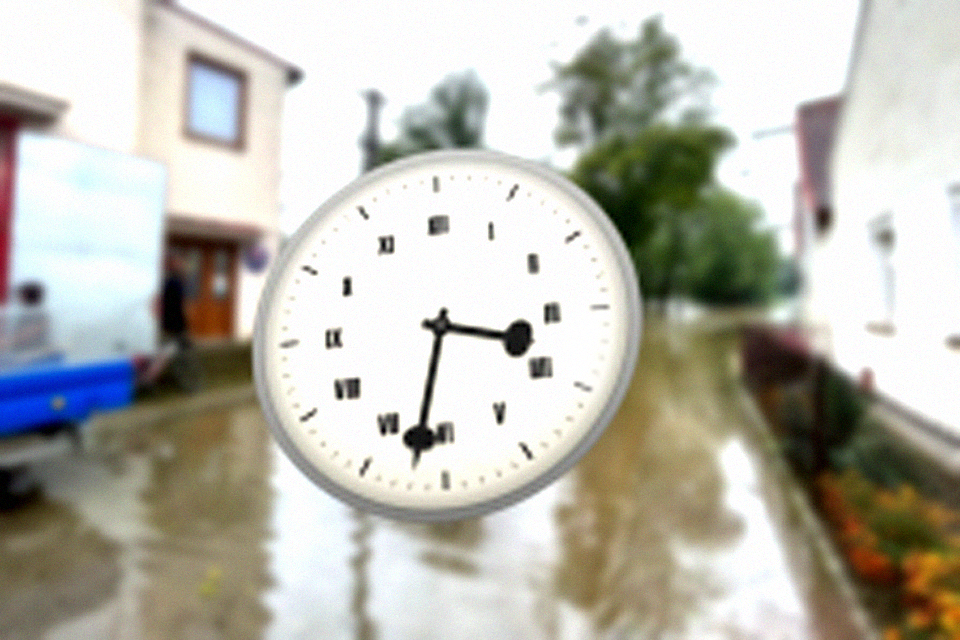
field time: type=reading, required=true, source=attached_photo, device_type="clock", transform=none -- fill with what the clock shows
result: 3:32
